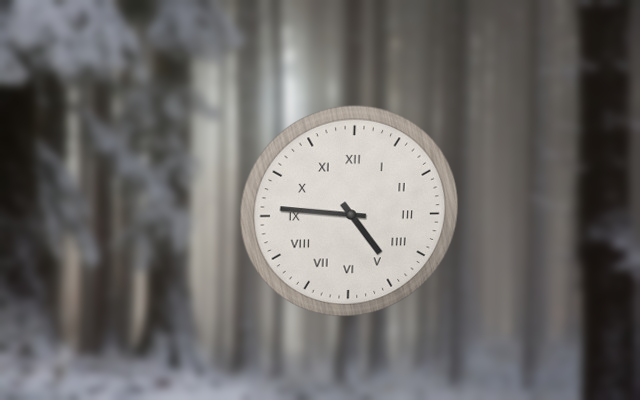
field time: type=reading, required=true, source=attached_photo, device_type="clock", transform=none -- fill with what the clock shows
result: 4:46
